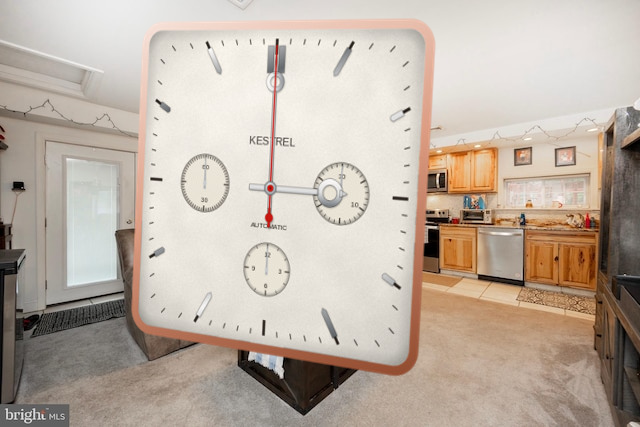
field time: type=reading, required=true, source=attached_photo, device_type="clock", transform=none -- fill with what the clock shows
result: 3:00
